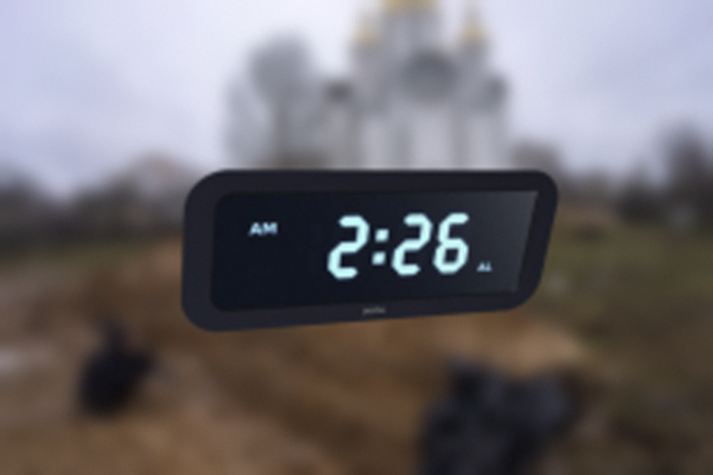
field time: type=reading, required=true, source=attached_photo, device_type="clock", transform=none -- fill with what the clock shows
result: 2:26
